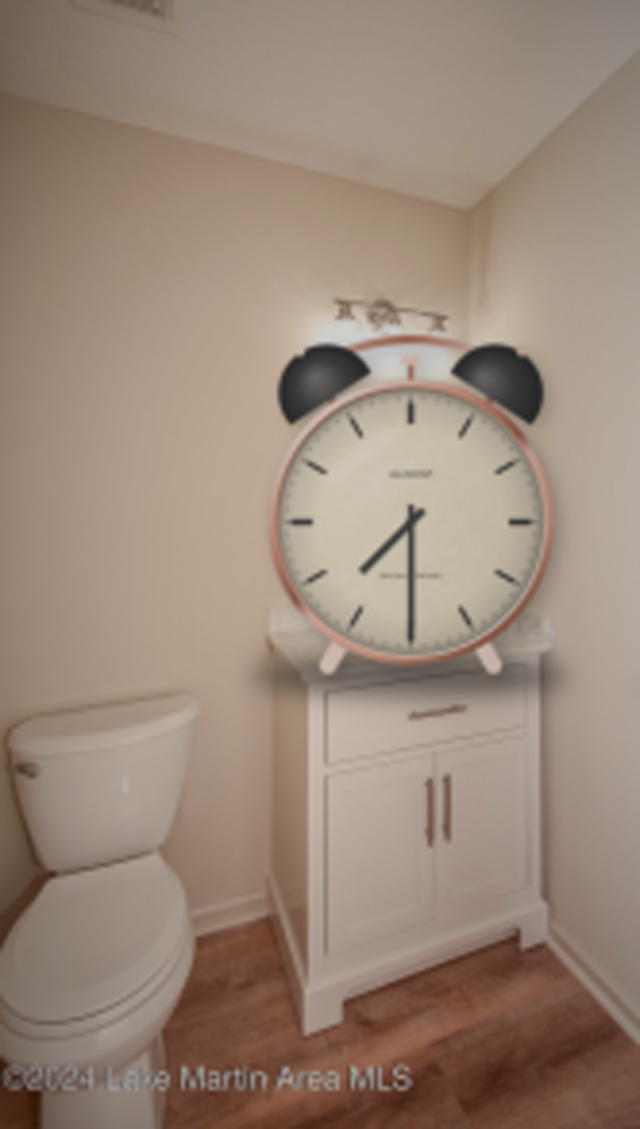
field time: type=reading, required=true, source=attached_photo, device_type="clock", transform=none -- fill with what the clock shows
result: 7:30
